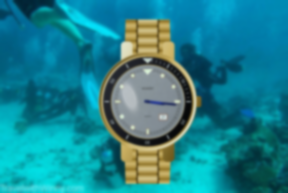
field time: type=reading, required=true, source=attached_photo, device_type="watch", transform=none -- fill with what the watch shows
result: 3:16
